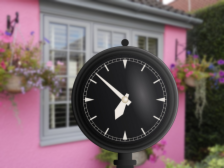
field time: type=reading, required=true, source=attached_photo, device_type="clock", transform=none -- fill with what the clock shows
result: 6:52
